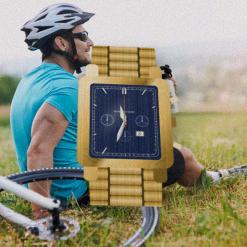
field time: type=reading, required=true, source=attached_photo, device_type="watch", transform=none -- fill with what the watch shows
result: 11:33
